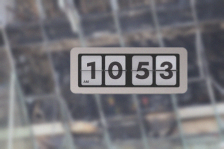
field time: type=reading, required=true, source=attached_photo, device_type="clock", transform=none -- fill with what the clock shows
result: 10:53
